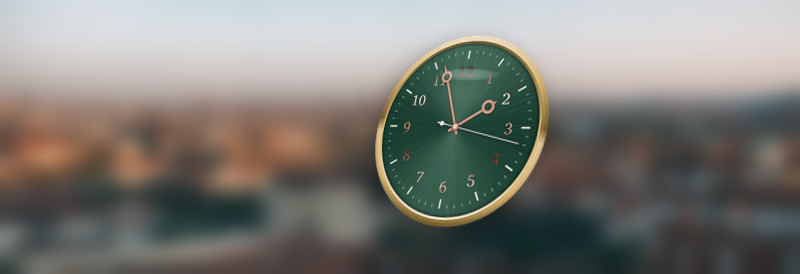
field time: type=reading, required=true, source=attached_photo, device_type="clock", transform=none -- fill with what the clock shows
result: 1:56:17
